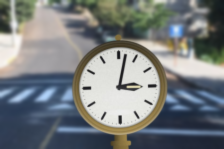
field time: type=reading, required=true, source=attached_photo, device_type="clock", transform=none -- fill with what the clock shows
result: 3:02
